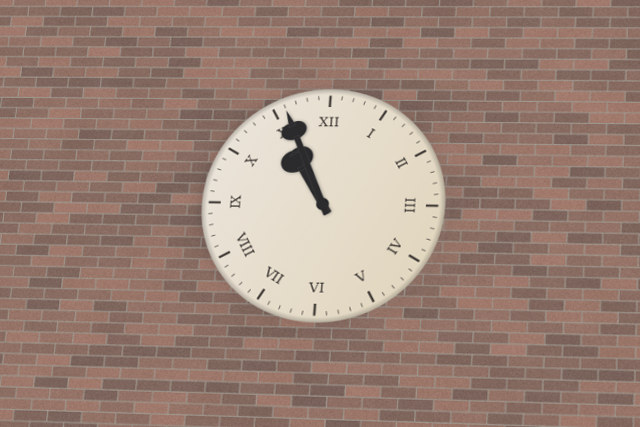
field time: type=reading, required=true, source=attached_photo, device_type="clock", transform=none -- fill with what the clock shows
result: 10:56
